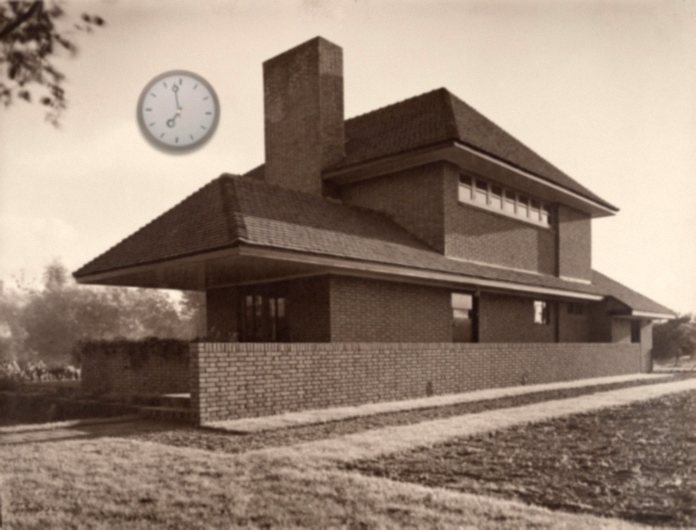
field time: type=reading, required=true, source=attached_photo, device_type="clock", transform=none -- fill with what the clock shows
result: 6:58
